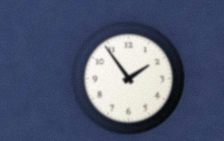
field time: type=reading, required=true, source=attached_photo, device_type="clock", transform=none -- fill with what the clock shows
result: 1:54
